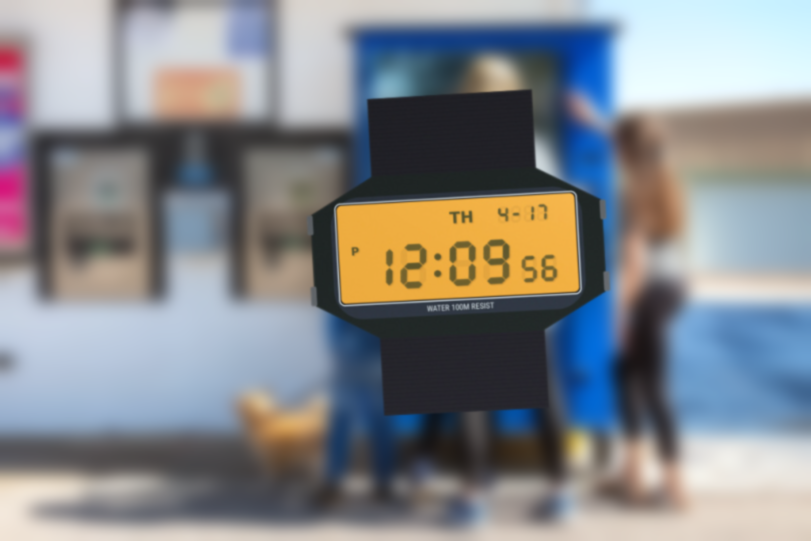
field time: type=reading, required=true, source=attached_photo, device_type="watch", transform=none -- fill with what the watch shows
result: 12:09:56
